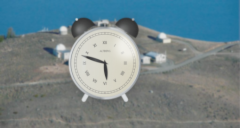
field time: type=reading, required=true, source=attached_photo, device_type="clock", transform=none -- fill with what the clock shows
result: 5:48
